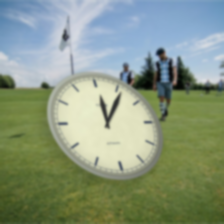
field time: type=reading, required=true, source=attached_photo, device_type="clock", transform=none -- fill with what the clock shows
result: 12:06
